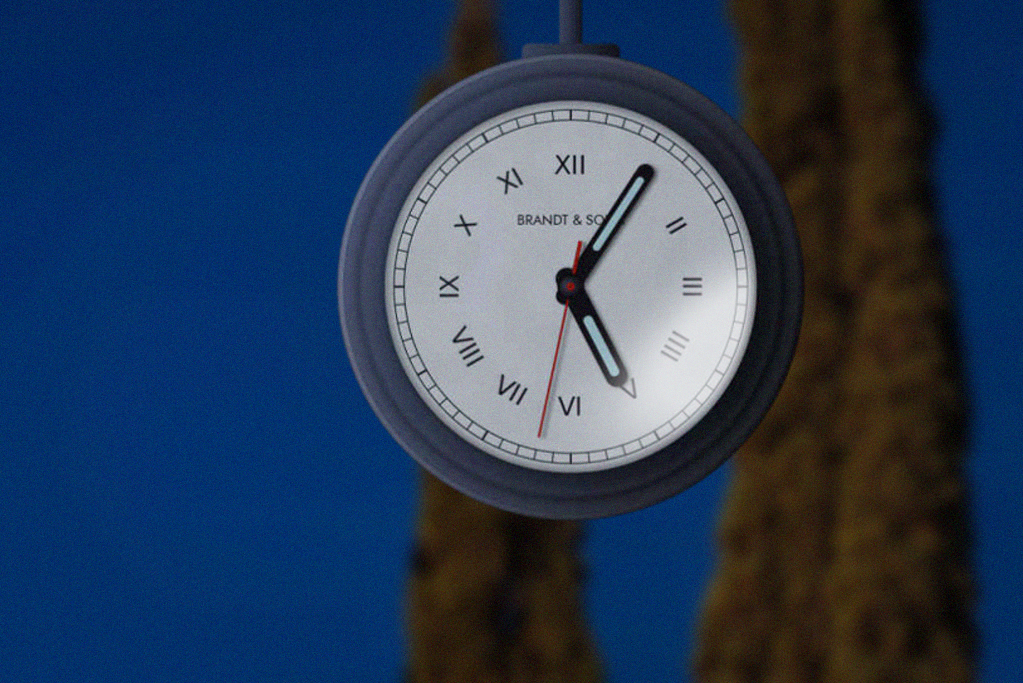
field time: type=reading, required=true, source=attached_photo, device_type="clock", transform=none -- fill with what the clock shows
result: 5:05:32
